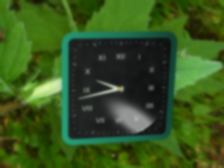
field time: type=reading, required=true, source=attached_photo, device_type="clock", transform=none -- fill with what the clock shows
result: 9:43
